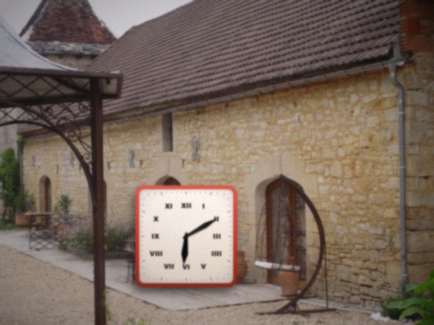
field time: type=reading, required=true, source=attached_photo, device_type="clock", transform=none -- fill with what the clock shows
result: 6:10
